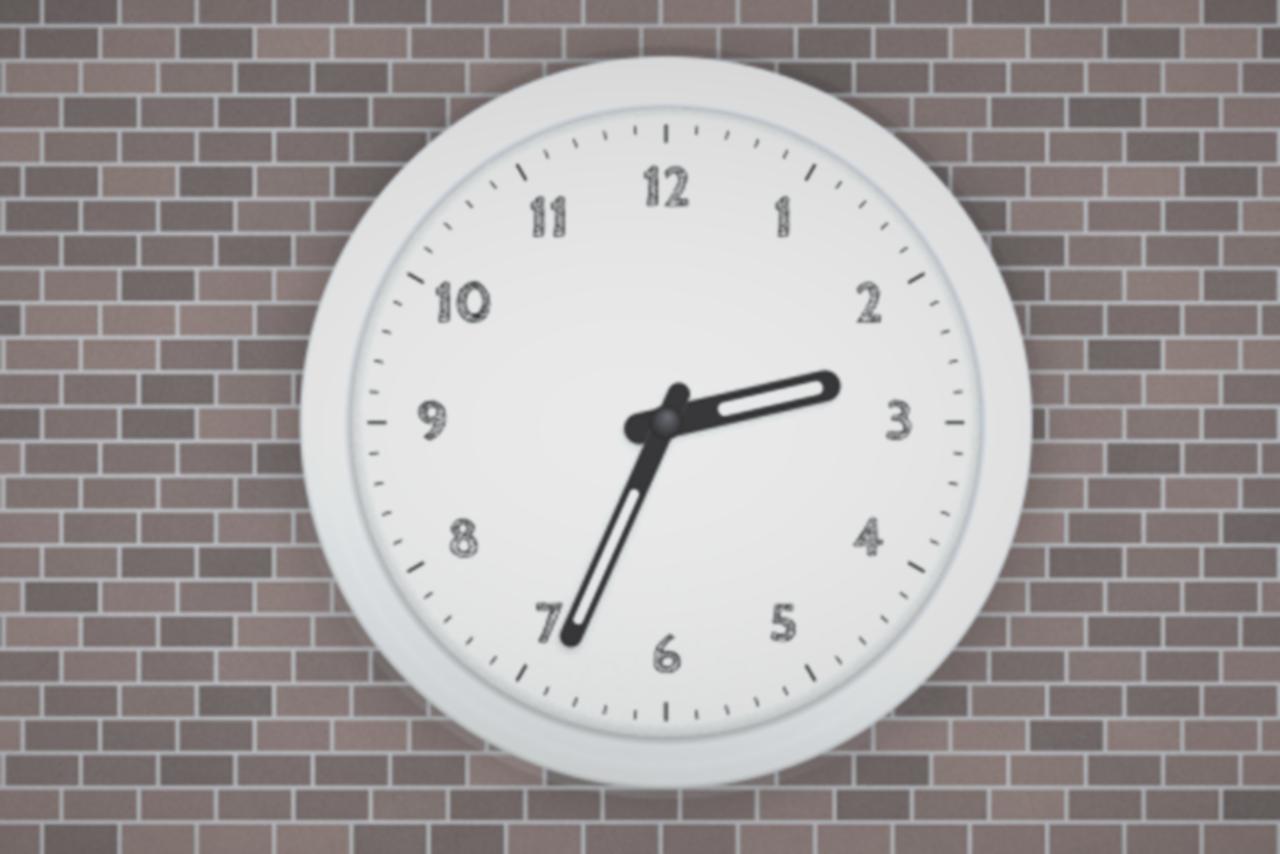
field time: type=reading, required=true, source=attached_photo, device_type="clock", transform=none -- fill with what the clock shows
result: 2:34
